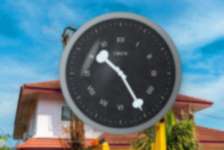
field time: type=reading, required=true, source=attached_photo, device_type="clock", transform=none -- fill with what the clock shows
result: 10:25
